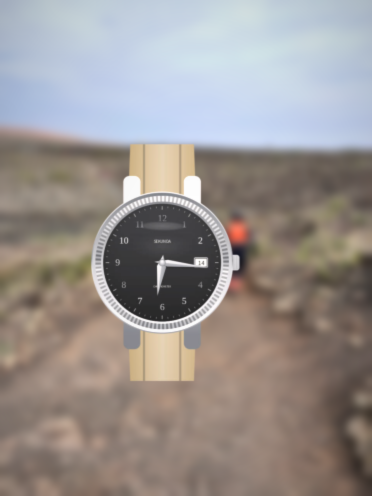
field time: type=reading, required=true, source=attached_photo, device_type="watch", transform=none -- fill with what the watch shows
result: 6:16
